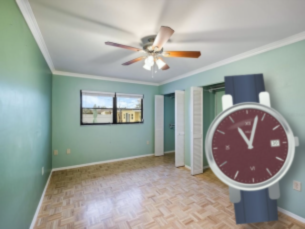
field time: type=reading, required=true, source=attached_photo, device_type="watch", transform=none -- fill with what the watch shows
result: 11:03
